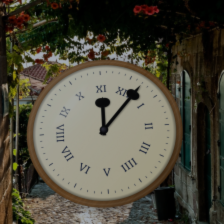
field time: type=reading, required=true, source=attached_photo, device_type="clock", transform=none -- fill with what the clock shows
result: 11:02
